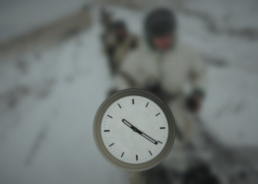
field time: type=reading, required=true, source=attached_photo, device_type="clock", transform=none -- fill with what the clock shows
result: 10:21
